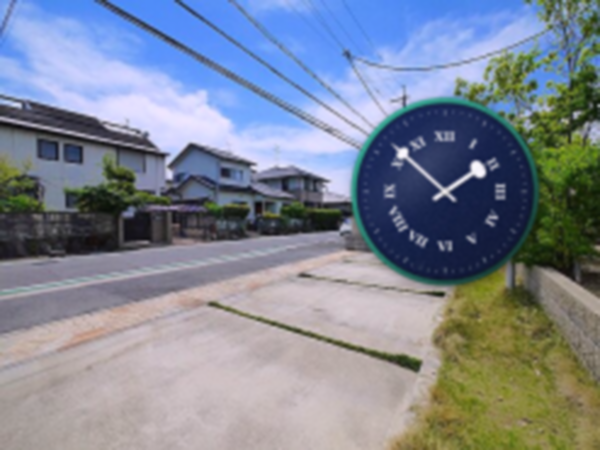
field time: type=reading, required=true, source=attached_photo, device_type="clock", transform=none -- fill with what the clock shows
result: 1:52
